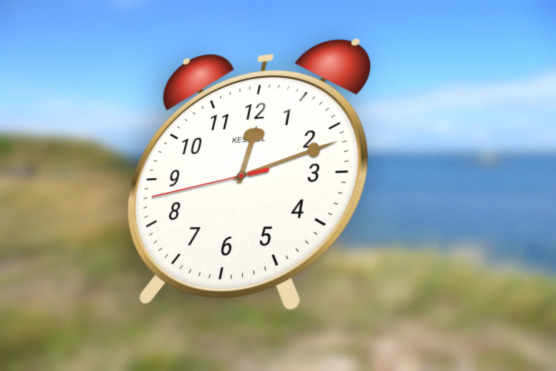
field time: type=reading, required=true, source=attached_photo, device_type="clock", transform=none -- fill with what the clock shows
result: 12:11:43
